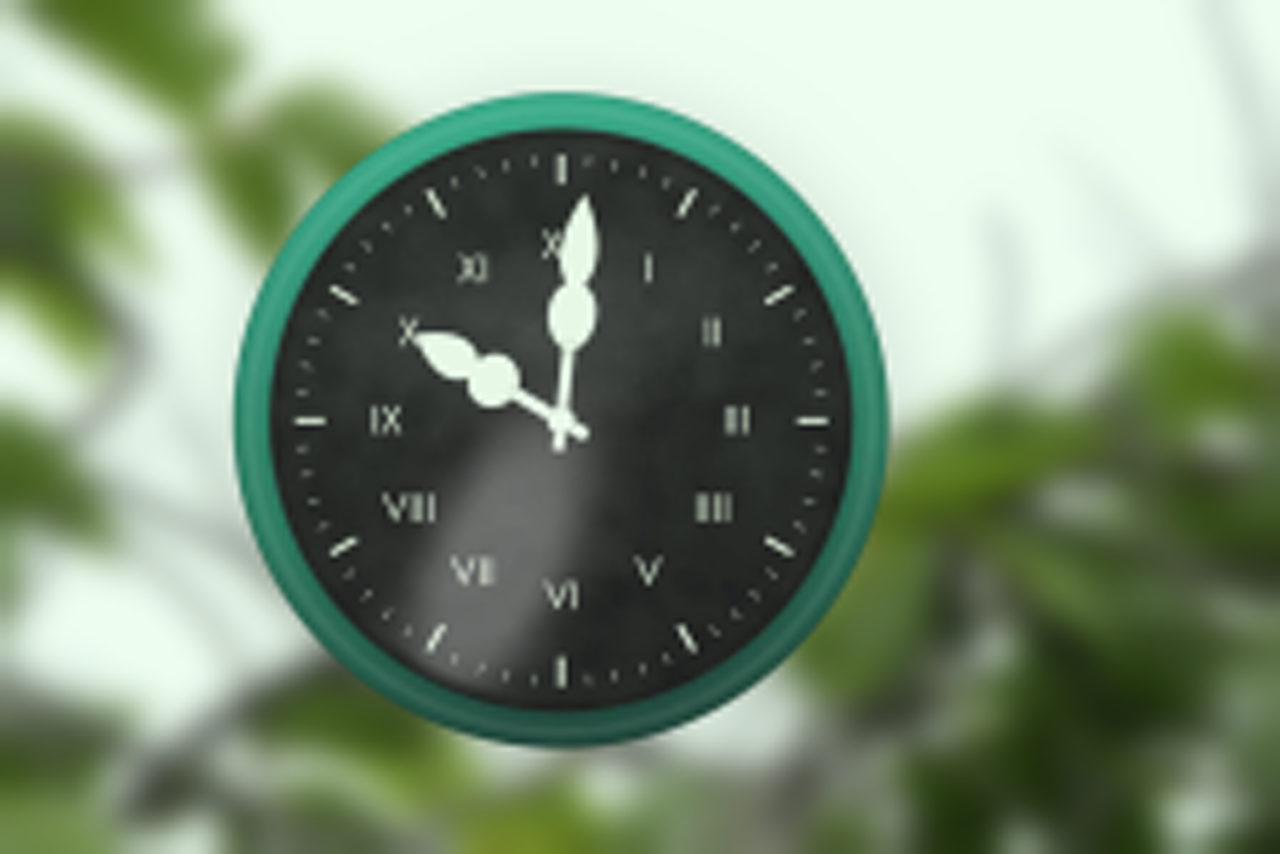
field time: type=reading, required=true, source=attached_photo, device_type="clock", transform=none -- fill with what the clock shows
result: 10:01
